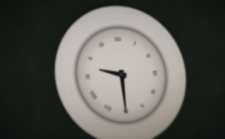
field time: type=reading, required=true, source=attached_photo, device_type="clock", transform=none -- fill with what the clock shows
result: 9:30
